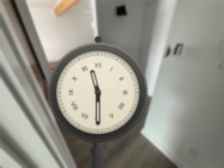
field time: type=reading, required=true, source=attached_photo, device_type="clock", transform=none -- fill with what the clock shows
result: 11:30
